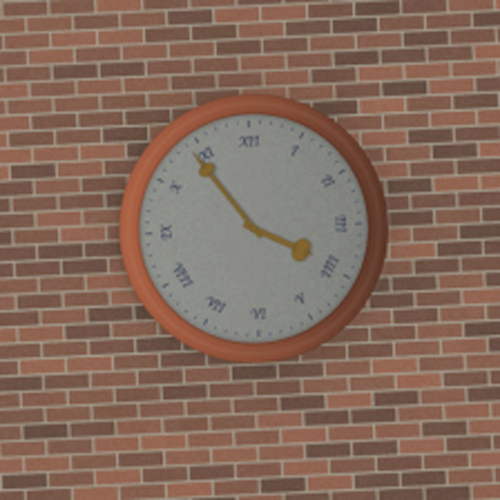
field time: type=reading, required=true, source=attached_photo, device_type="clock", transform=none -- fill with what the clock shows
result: 3:54
